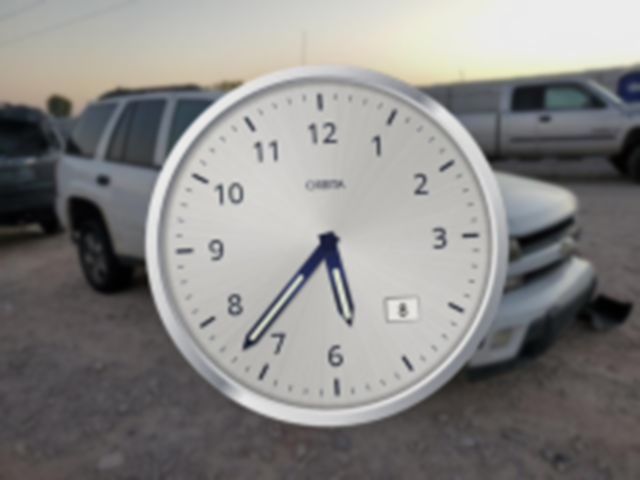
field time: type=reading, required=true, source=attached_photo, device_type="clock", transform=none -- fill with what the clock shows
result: 5:37
